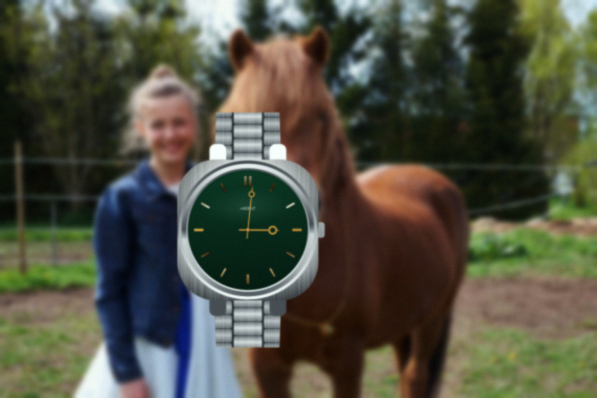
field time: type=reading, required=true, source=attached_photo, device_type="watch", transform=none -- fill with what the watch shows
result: 3:01
